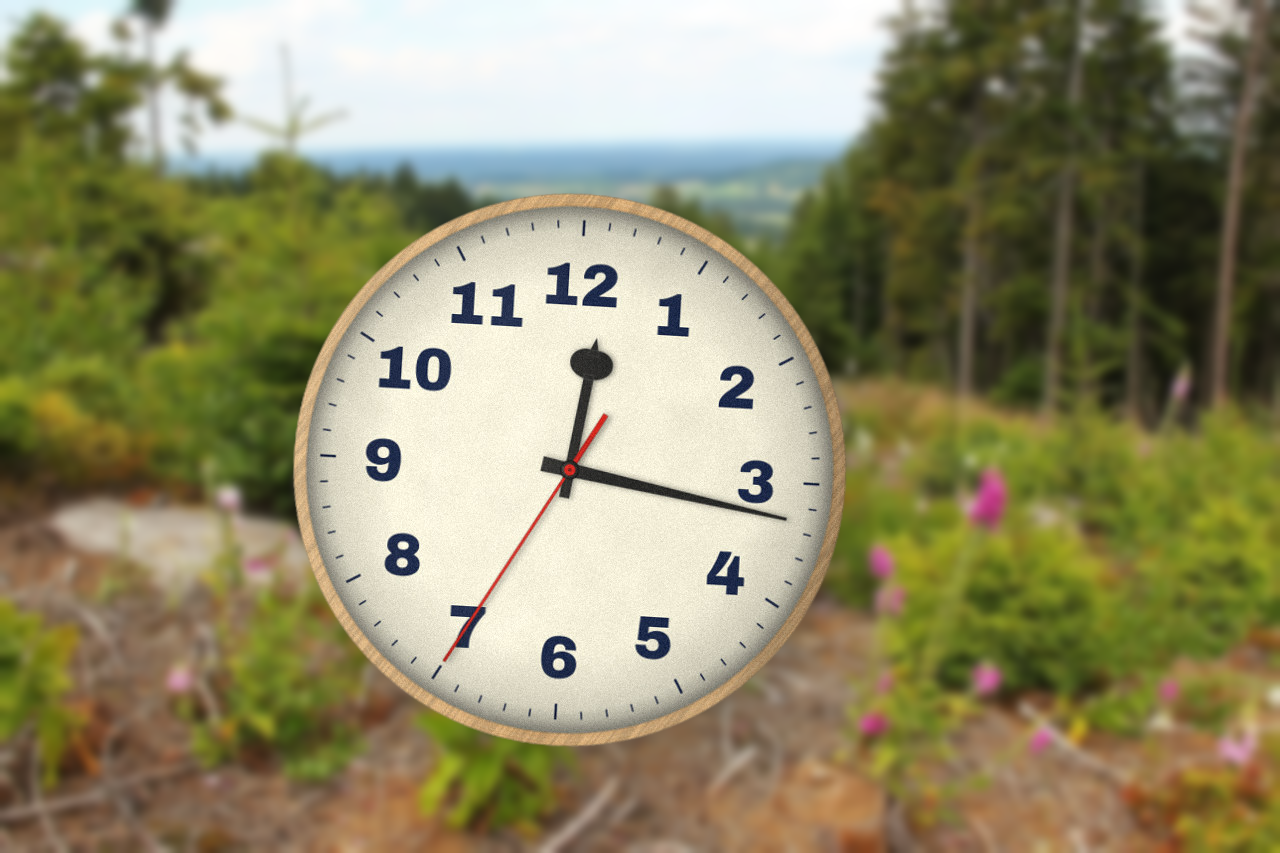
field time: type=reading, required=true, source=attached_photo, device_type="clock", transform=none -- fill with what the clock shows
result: 12:16:35
